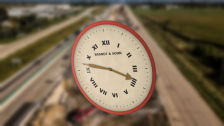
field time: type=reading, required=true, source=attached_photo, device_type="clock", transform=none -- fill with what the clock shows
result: 3:47
